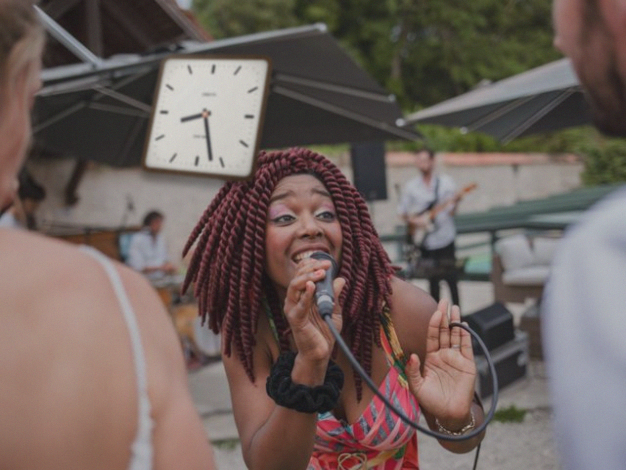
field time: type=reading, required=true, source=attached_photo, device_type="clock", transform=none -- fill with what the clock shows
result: 8:27
